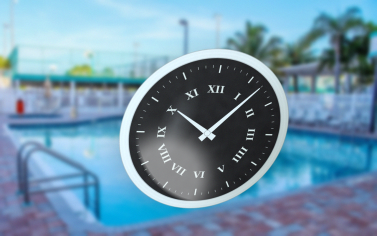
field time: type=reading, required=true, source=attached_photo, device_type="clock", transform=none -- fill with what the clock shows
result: 10:07
